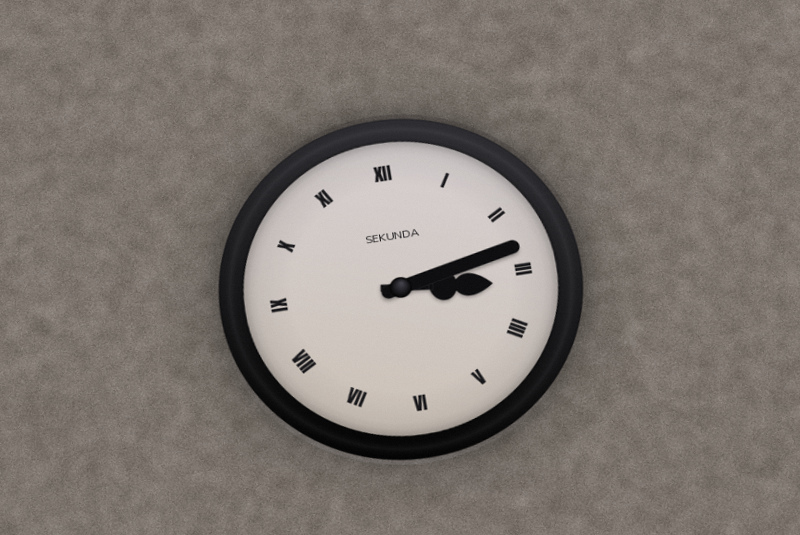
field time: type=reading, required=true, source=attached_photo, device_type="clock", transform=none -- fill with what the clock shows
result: 3:13
